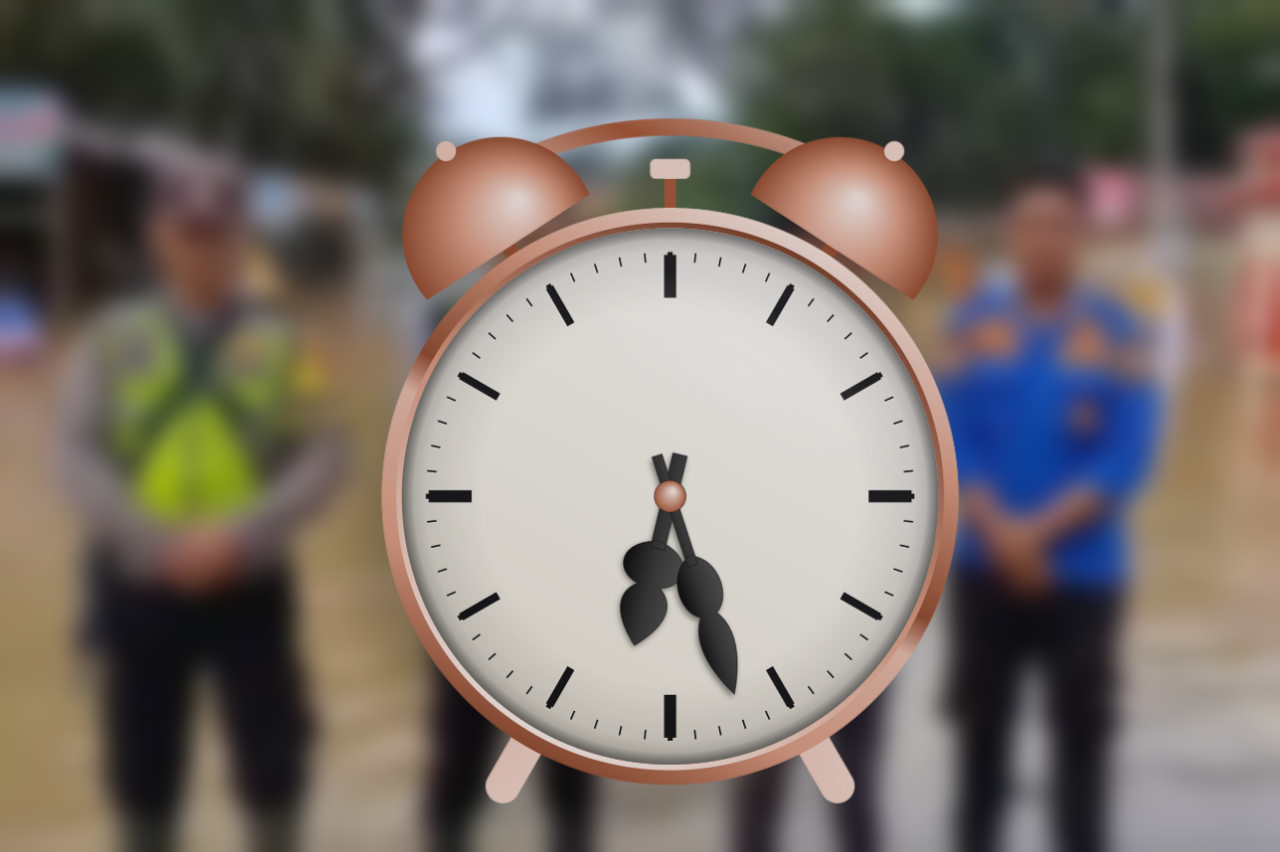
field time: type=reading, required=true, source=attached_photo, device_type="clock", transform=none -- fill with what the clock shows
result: 6:27
